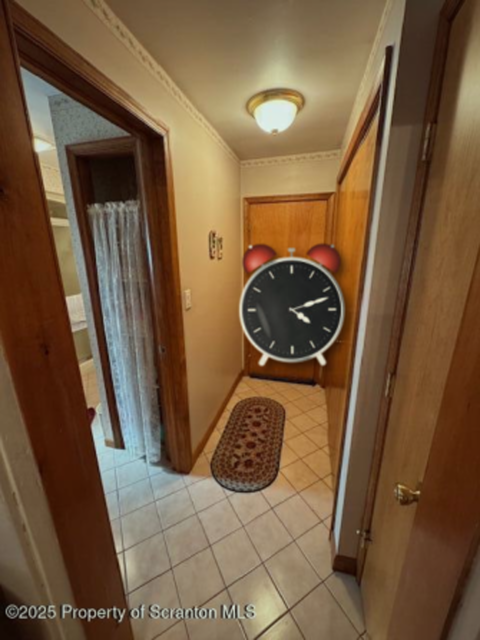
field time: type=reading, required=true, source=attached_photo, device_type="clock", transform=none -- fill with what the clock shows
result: 4:12
